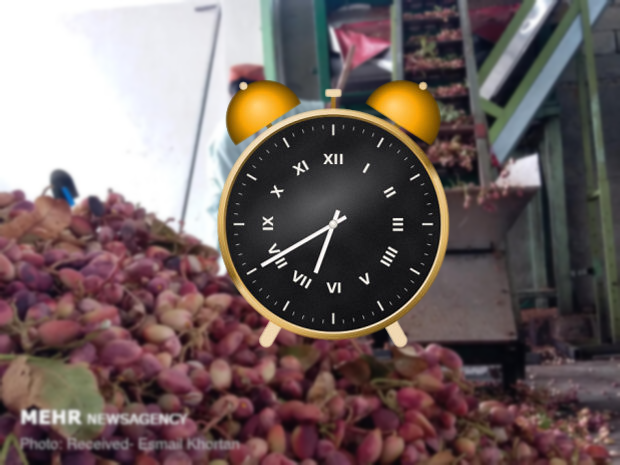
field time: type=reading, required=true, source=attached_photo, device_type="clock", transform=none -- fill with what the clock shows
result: 6:40
